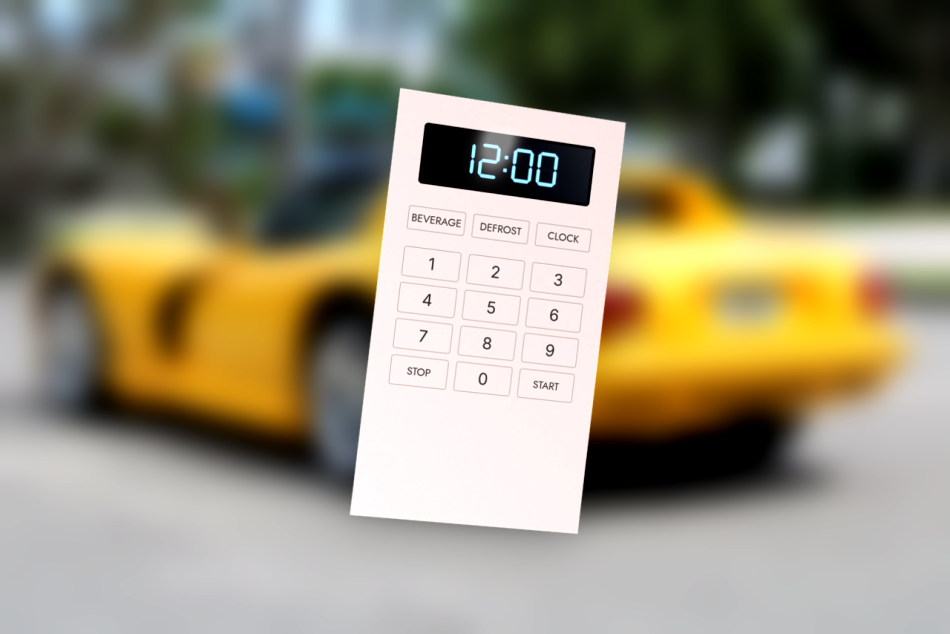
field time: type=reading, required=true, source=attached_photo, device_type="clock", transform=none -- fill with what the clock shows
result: 12:00
